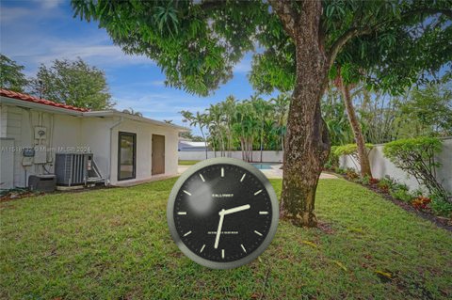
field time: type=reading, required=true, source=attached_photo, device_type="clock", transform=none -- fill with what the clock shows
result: 2:32
